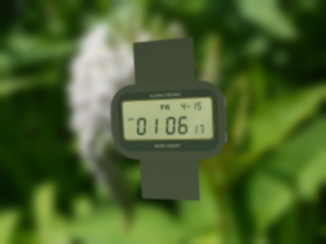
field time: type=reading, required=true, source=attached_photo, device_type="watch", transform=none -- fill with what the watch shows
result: 1:06
